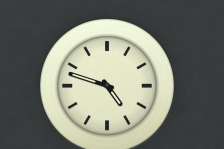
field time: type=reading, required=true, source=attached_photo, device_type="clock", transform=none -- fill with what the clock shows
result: 4:48
